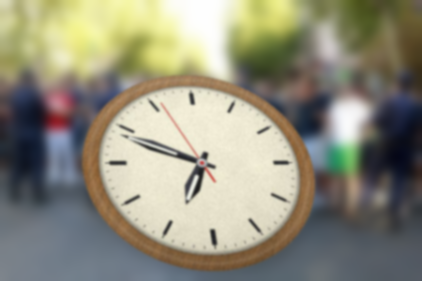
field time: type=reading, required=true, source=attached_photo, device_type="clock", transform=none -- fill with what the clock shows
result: 6:48:56
